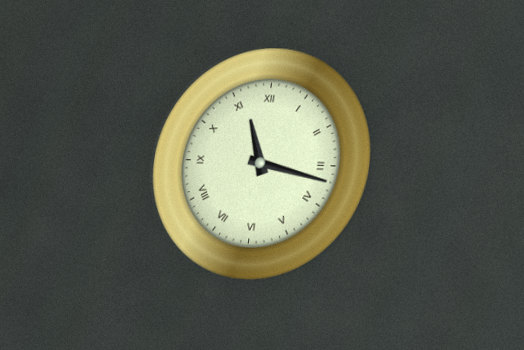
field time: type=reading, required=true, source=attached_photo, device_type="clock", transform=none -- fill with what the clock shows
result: 11:17
